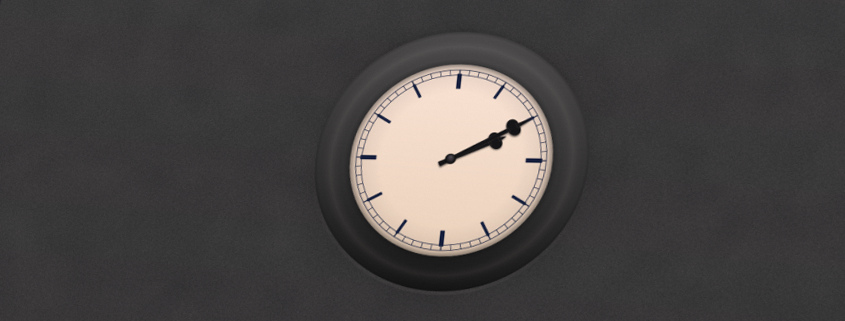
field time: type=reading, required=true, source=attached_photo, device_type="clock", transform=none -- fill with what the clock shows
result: 2:10
